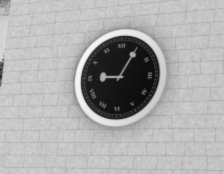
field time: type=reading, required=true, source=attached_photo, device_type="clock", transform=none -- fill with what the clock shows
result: 9:05
